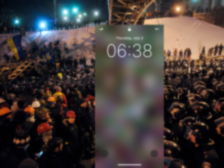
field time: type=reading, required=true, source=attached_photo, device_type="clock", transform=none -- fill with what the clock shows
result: 6:38
